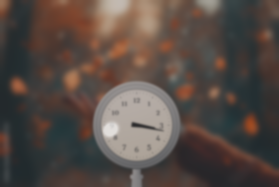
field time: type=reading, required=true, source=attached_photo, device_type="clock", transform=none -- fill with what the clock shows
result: 3:17
